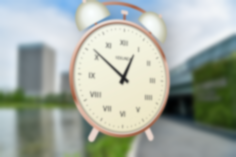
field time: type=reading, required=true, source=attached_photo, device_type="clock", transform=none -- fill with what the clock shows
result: 12:51
